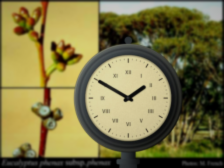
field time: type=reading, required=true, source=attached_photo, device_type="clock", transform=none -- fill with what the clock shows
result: 1:50
